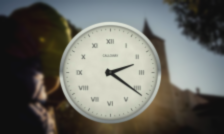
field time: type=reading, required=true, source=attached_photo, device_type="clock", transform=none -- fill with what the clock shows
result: 2:21
